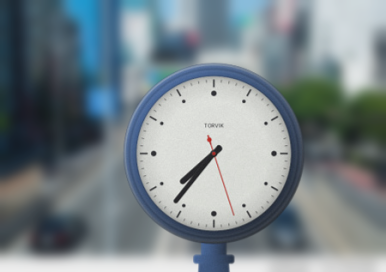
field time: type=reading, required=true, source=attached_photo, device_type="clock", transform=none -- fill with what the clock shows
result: 7:36:27
